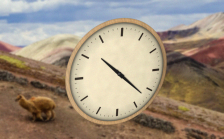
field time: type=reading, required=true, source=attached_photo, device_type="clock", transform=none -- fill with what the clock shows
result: 10:22
